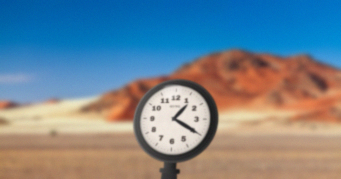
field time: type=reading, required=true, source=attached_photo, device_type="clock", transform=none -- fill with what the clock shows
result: 1:20
